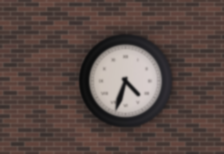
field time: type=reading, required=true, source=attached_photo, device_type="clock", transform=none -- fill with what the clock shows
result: 4:33
